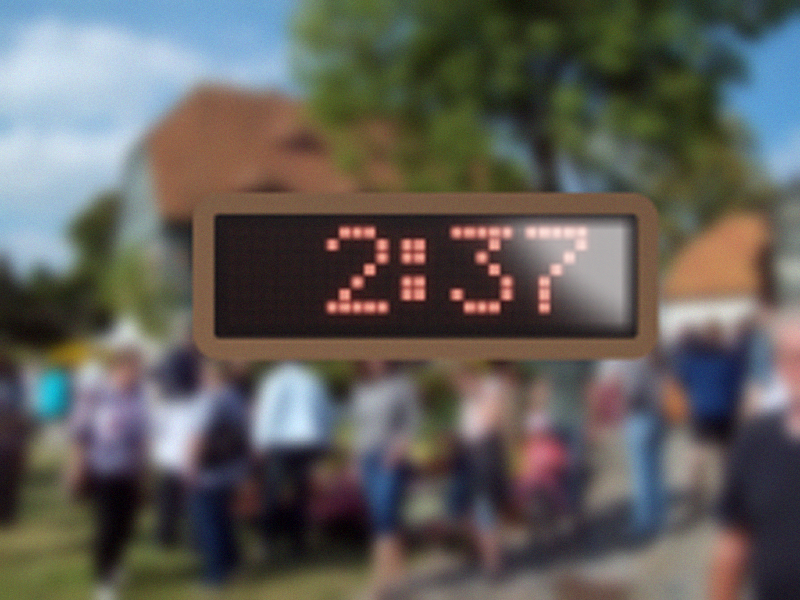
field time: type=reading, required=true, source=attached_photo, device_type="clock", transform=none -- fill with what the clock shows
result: 2:37
